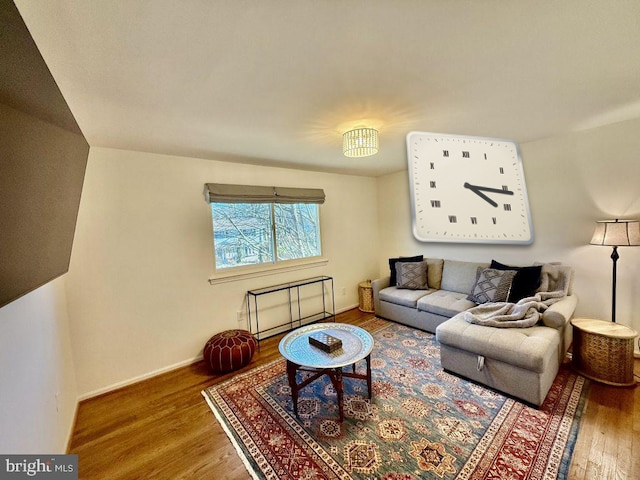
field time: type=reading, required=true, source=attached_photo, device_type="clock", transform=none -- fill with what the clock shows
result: 4:16
